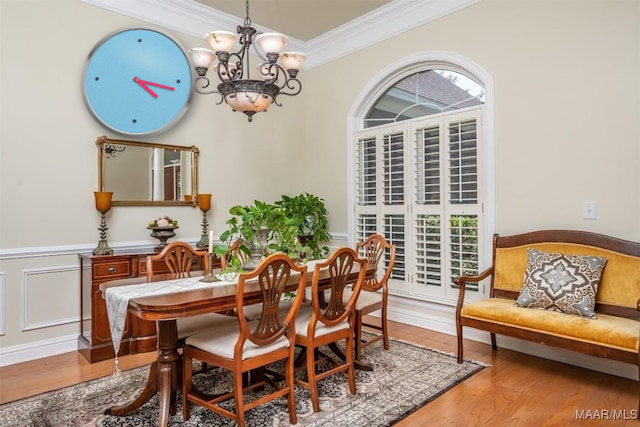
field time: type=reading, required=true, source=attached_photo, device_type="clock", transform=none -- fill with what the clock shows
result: 4:17
